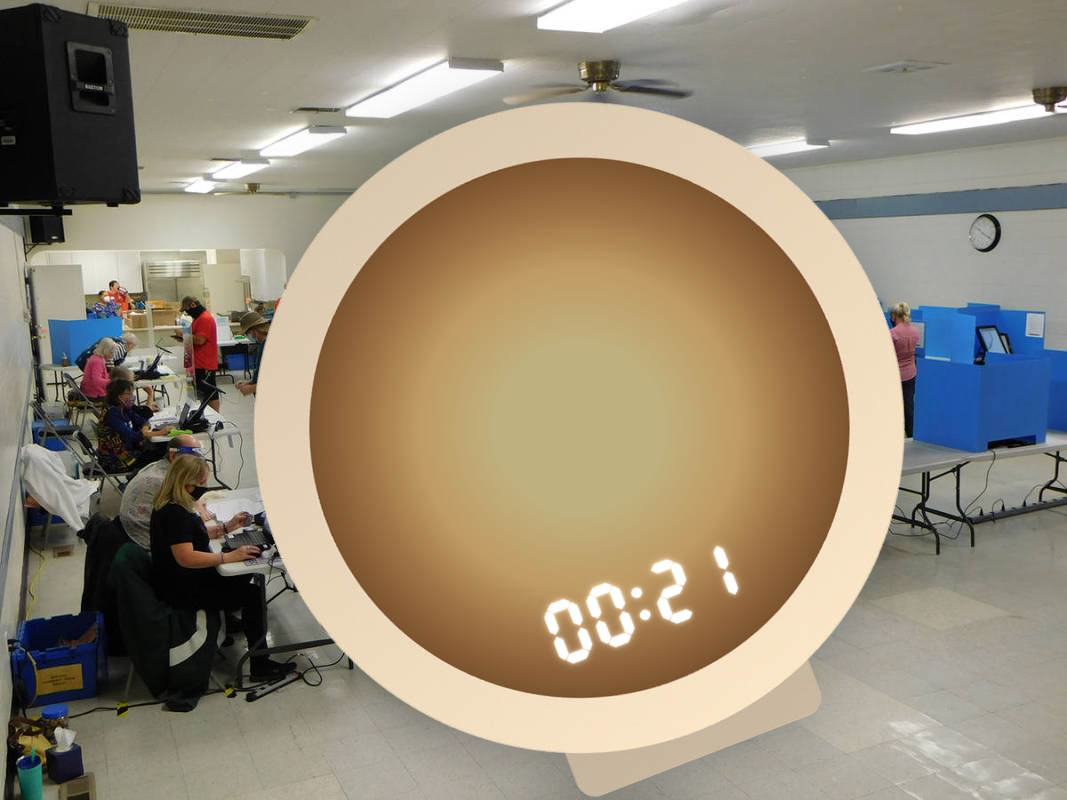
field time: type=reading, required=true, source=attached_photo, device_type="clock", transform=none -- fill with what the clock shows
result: 0:21
